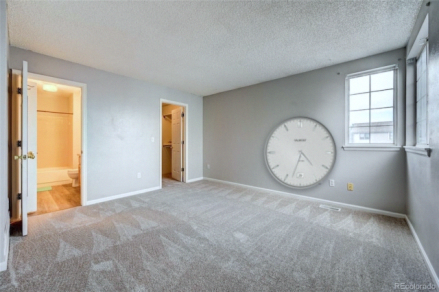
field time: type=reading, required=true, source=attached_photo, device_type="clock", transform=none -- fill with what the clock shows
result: 4:33
